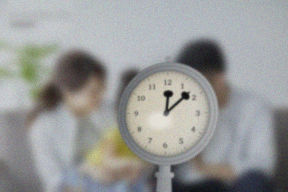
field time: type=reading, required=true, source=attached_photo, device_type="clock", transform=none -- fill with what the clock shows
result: 12:08
